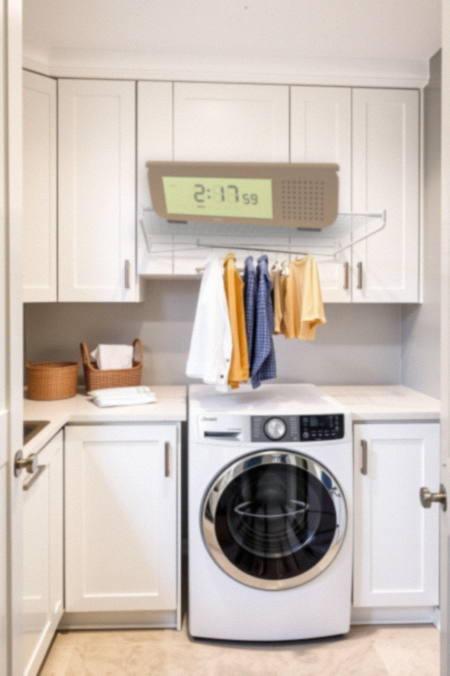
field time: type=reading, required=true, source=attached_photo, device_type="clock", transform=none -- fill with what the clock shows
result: 2:17
